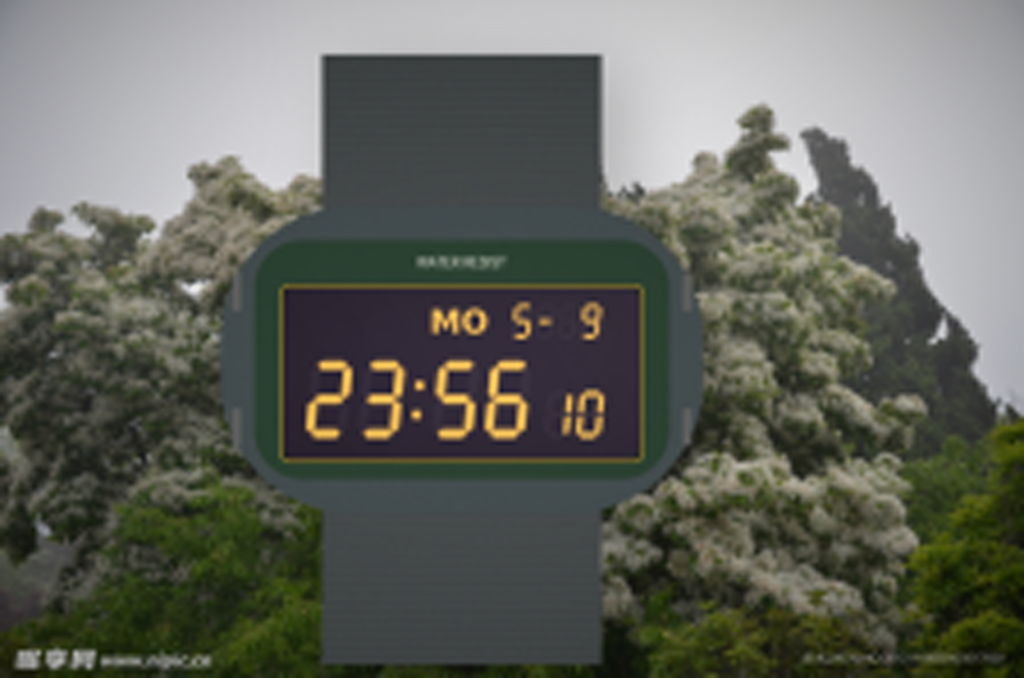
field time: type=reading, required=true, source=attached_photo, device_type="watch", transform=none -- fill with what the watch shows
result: 23:56:10
